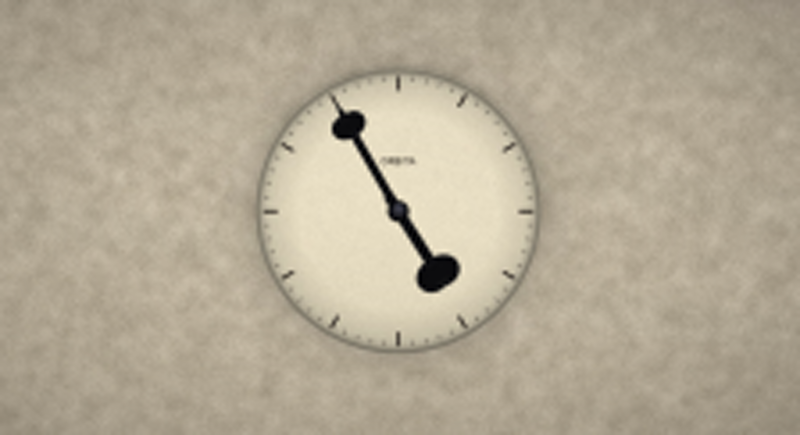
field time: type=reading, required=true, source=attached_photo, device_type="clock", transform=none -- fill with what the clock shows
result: 4:55
